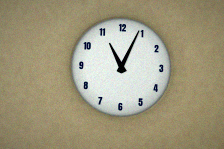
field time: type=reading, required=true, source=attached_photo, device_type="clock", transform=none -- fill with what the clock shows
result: 11:04
